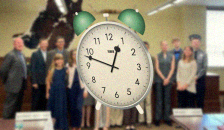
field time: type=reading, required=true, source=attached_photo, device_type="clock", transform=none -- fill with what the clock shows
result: 12:48
